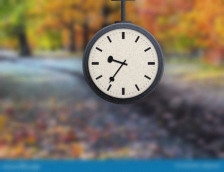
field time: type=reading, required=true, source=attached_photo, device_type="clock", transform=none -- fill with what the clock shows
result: 9:36
